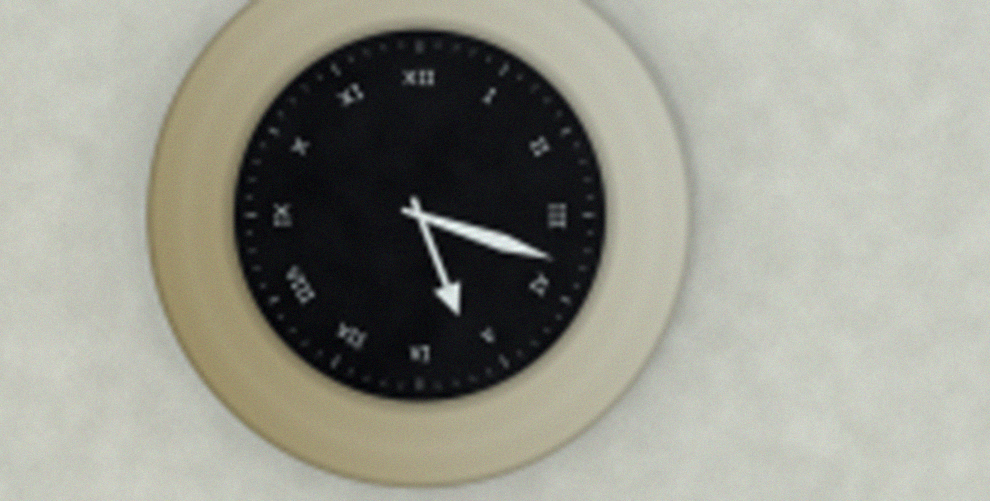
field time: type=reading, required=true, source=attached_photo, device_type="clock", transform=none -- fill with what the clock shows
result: 5:18
